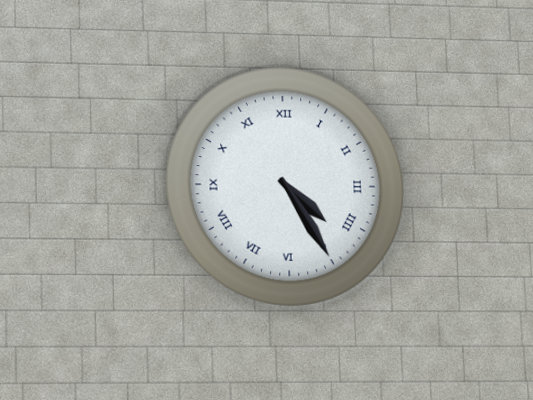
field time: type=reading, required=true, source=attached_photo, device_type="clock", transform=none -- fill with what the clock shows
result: 4:25
